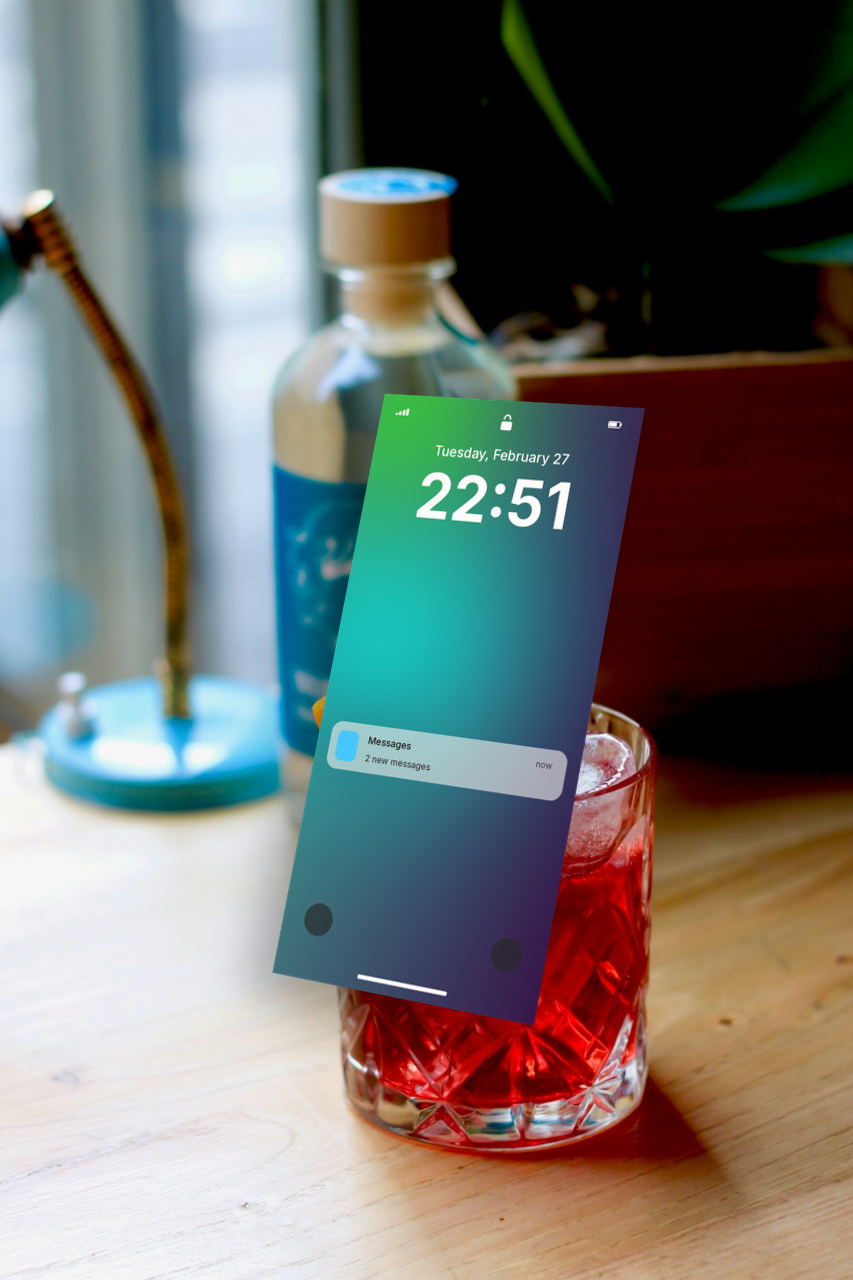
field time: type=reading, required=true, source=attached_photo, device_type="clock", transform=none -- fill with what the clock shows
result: 22:51
